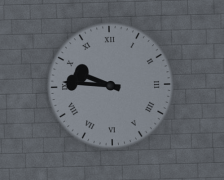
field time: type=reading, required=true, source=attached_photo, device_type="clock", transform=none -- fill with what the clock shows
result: 9:46
